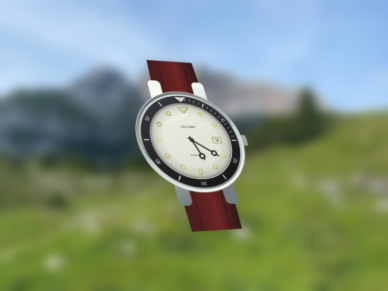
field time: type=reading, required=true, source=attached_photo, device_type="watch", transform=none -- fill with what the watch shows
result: 5:21
